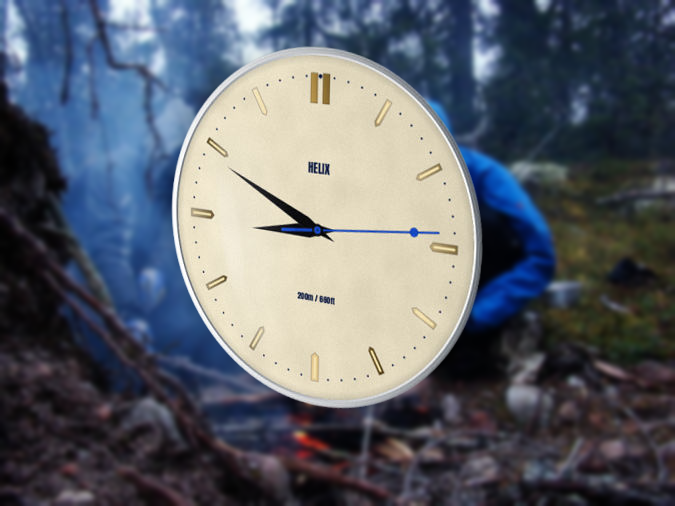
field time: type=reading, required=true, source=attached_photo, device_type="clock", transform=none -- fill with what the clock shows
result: 8:49:14
